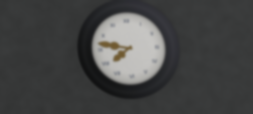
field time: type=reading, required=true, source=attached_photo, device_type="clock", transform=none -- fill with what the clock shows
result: 7:47
